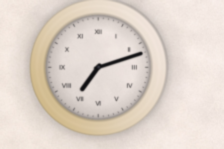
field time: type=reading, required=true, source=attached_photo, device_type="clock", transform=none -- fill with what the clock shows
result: 7:12
